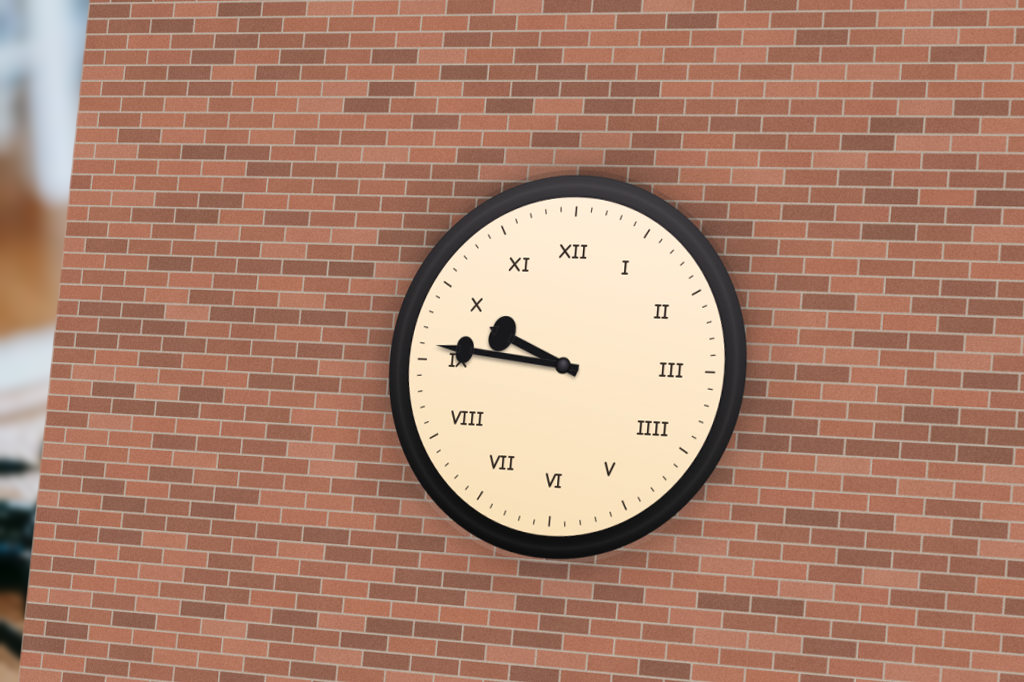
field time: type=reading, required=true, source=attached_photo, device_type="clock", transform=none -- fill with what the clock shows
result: 9:46
